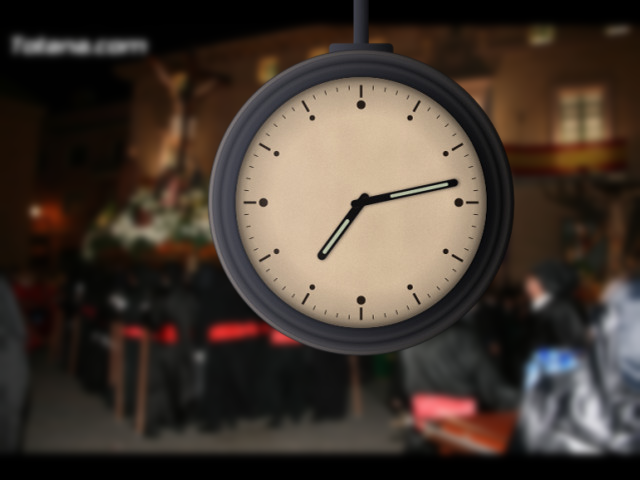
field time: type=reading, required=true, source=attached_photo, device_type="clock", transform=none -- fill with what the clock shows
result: 7:13
